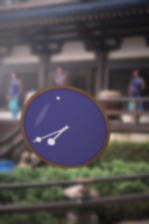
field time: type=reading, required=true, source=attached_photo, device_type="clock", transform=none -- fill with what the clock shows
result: 7:42
